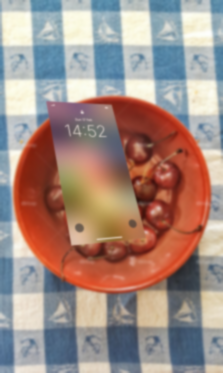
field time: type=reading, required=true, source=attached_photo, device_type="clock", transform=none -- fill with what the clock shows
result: 14:52
